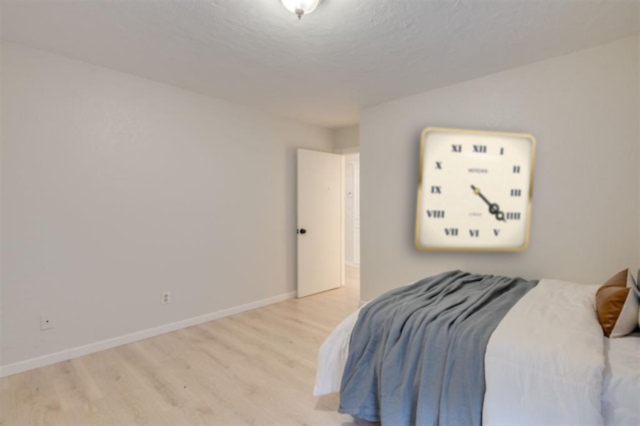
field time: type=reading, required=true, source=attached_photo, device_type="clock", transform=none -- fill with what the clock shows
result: 4:22
